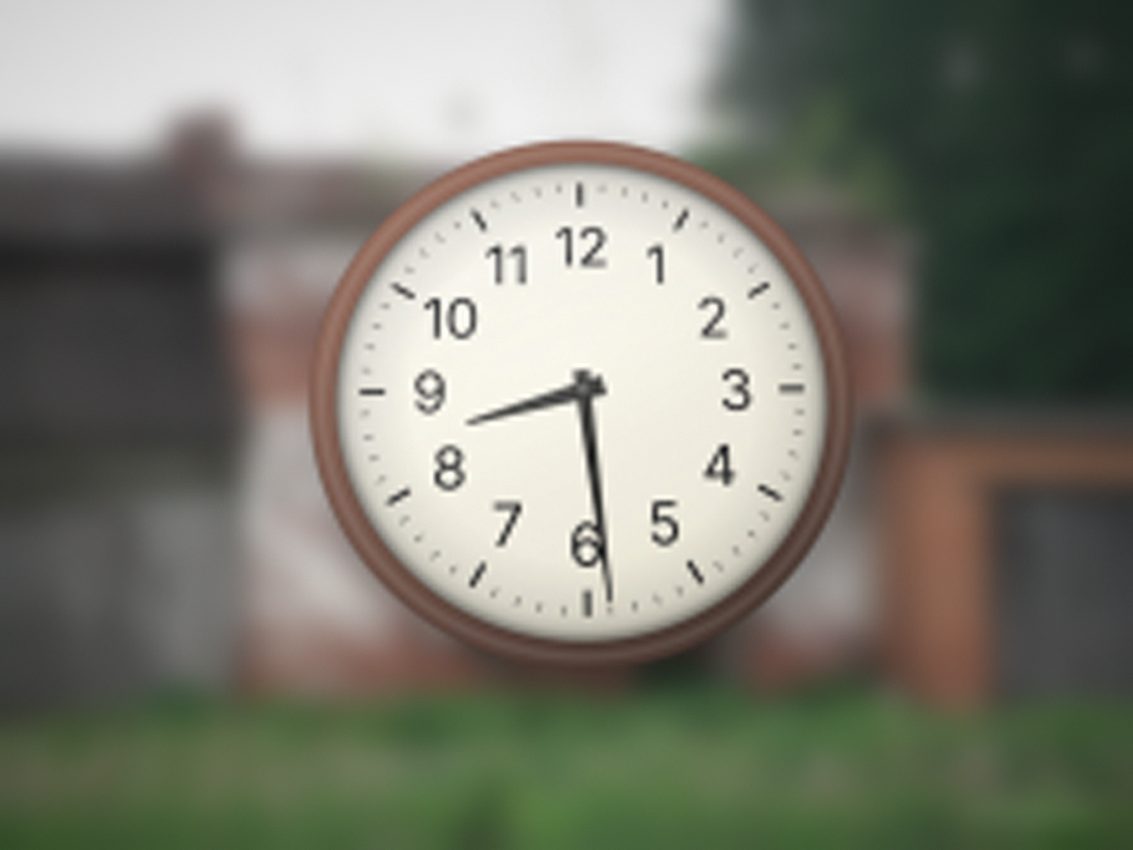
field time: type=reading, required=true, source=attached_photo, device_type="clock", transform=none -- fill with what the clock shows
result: 8:29
